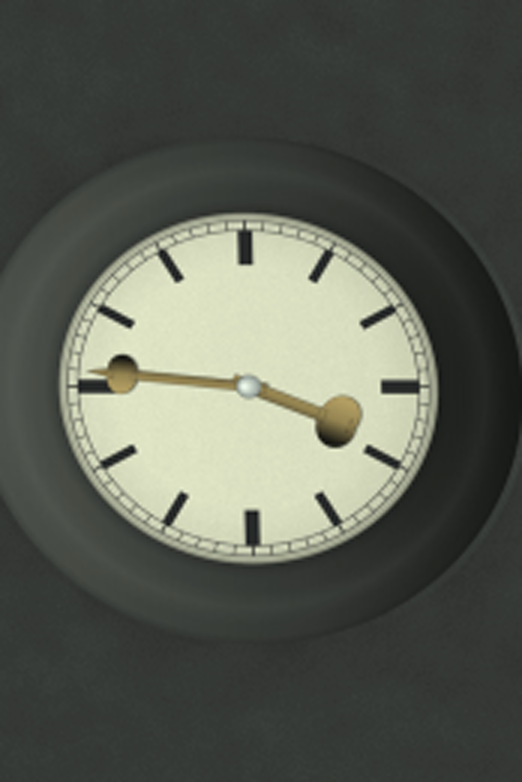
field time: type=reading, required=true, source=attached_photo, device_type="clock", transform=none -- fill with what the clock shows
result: 3:46
